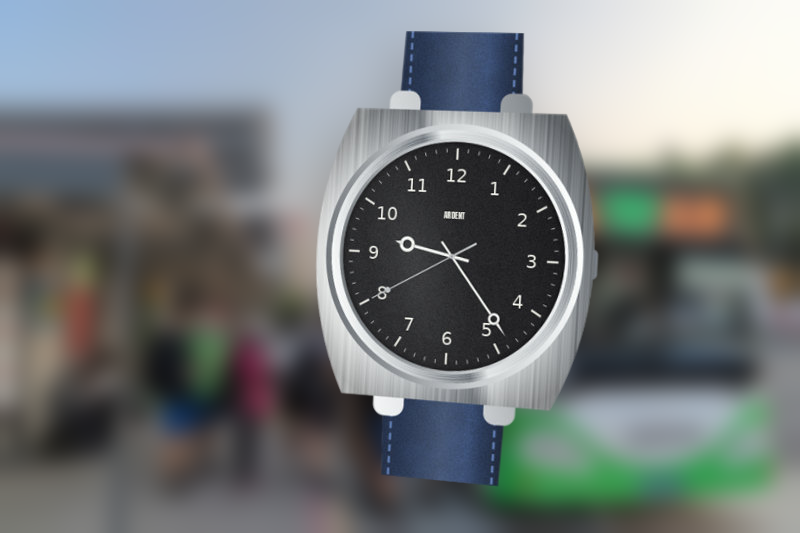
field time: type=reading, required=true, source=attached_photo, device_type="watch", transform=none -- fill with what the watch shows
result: 9:23:40
